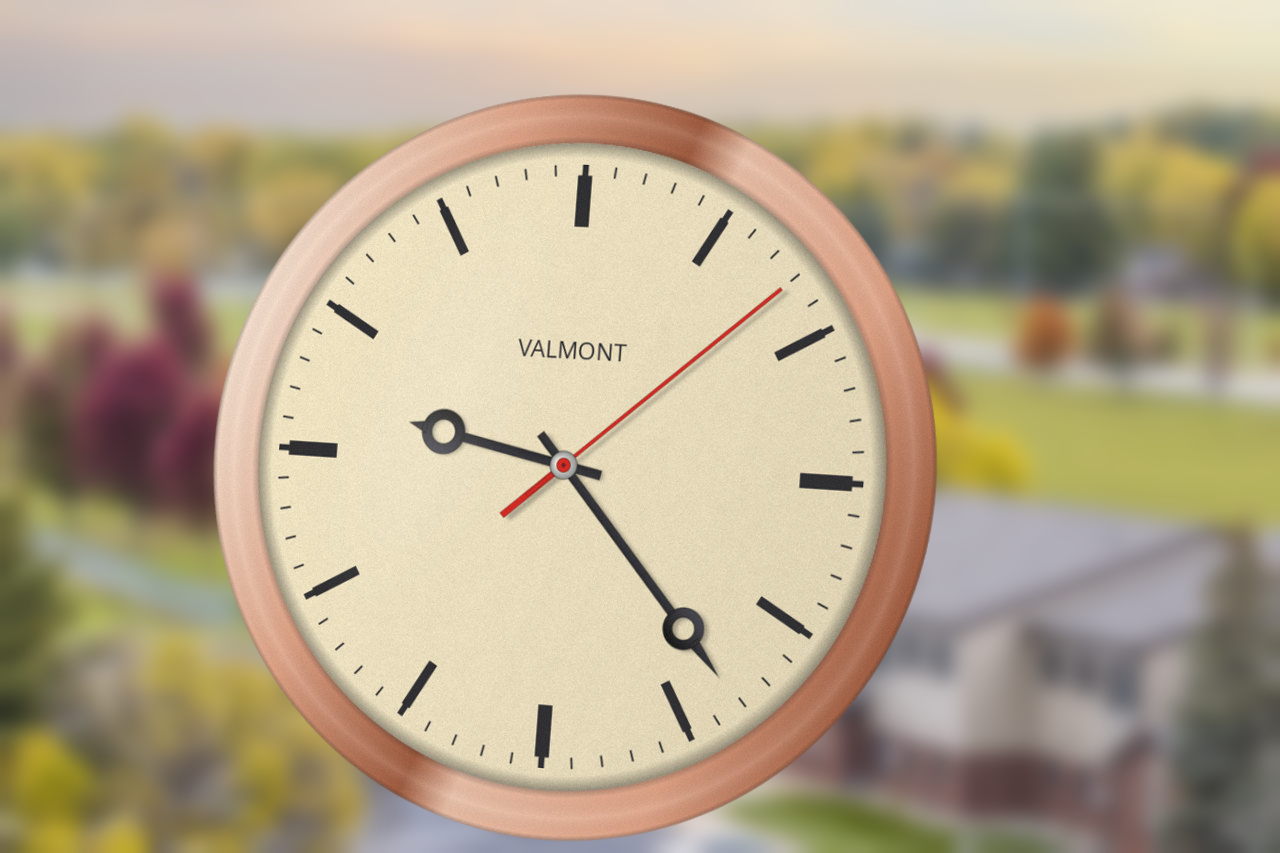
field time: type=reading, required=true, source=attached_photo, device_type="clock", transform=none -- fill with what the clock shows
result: 9:23:08
